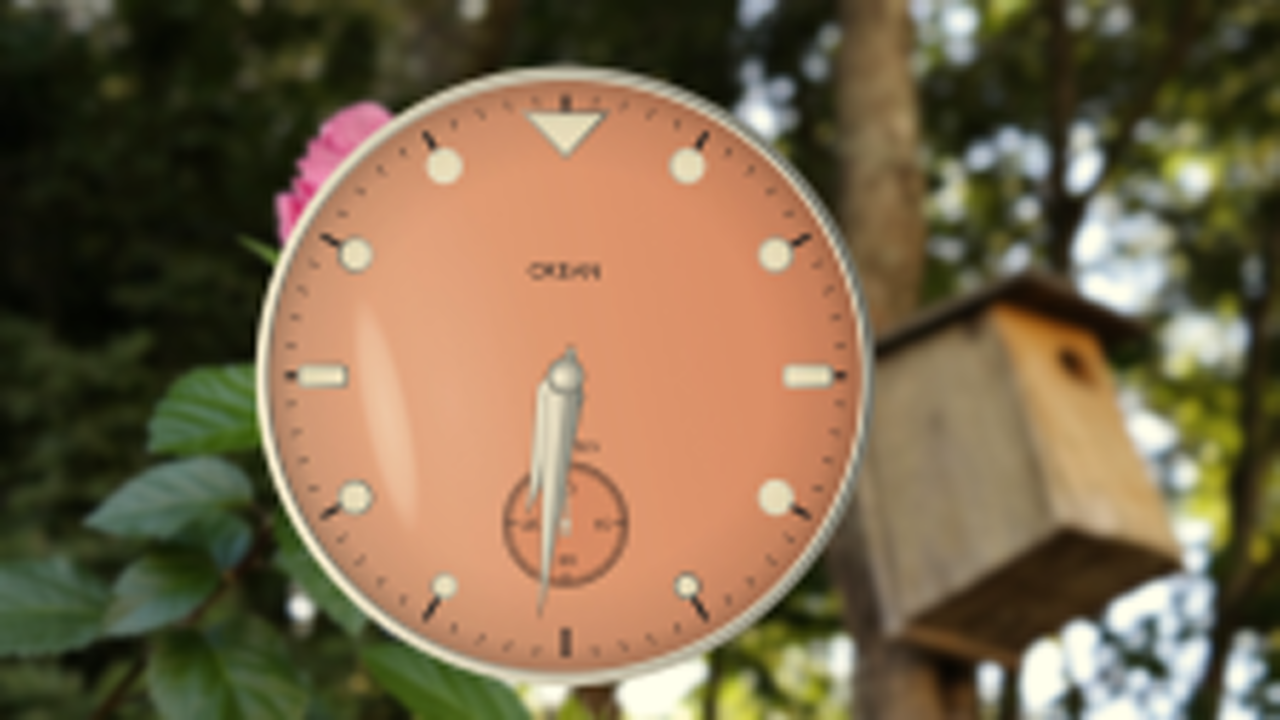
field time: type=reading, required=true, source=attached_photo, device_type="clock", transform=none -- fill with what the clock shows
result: 6:31
